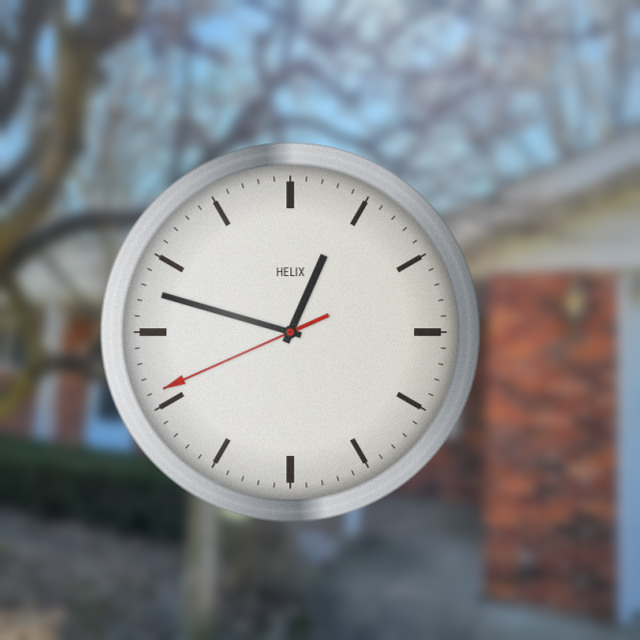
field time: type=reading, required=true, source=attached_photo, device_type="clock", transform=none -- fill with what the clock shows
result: 12:47:41
